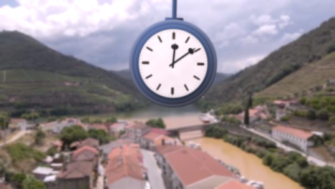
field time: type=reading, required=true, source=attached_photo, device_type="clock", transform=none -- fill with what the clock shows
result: 12:09
